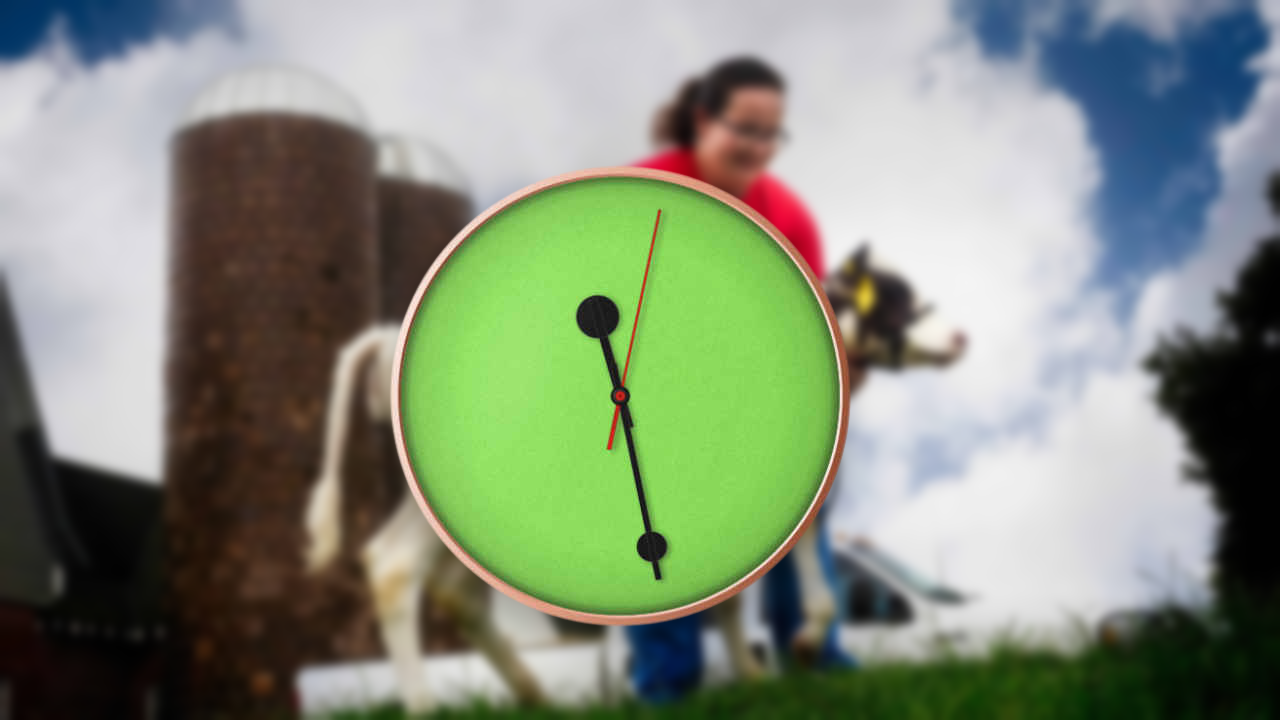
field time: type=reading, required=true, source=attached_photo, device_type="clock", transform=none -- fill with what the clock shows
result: 11:28:02
